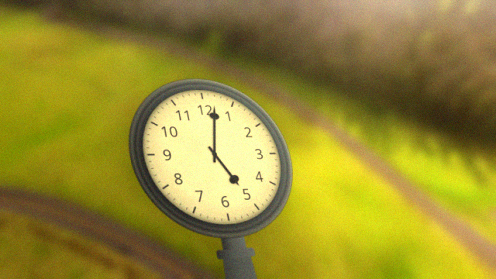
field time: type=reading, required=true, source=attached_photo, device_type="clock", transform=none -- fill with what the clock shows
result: 5:02
